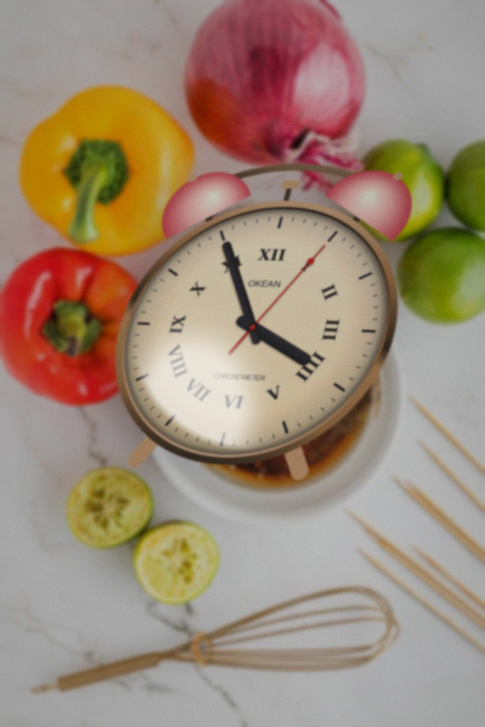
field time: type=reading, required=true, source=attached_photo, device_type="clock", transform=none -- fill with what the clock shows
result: 3:55:05
